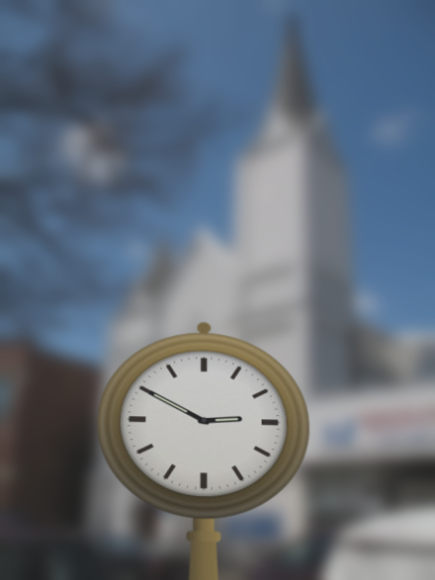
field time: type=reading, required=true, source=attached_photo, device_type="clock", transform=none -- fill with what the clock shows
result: 2:50
